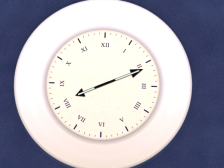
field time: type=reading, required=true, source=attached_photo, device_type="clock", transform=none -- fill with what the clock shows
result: 8:11
